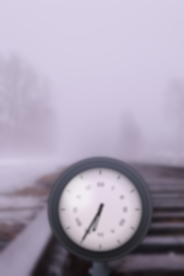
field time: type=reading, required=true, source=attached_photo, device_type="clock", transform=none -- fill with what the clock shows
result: 6:35
